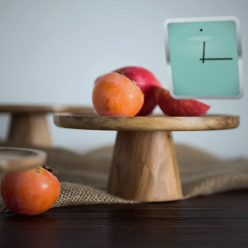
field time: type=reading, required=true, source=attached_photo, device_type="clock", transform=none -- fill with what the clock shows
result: 12:15
